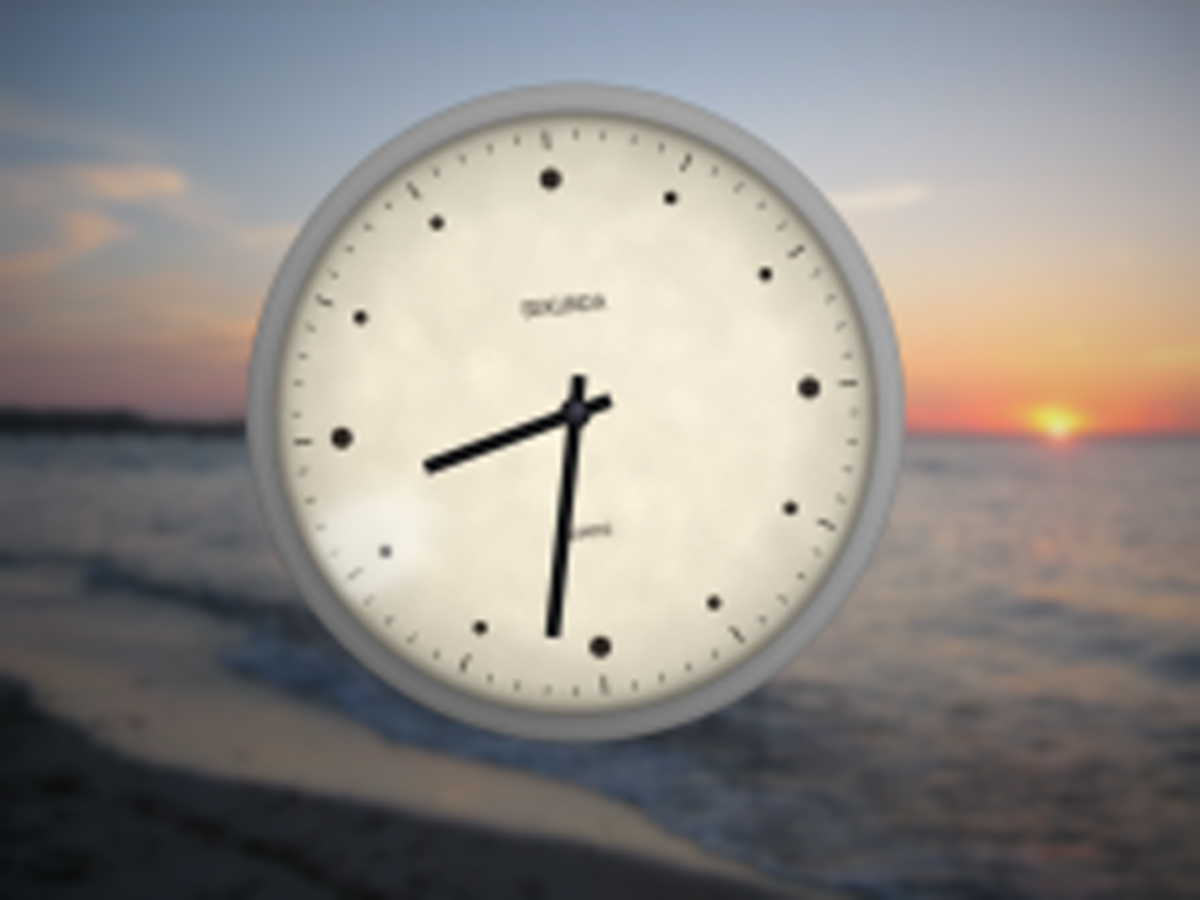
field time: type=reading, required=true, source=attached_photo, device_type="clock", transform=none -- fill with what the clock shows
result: 8:32
